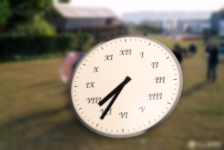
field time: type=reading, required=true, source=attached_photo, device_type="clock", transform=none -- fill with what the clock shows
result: 7:35
